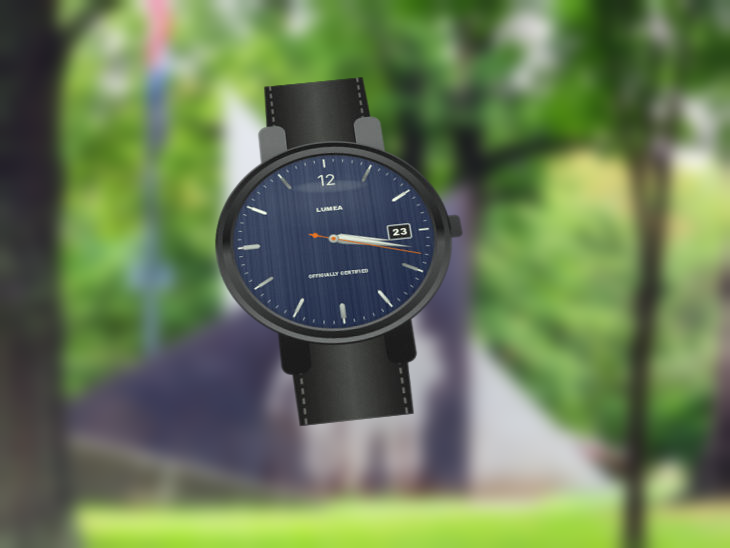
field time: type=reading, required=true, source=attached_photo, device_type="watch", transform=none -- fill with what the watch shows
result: 3:17:18
